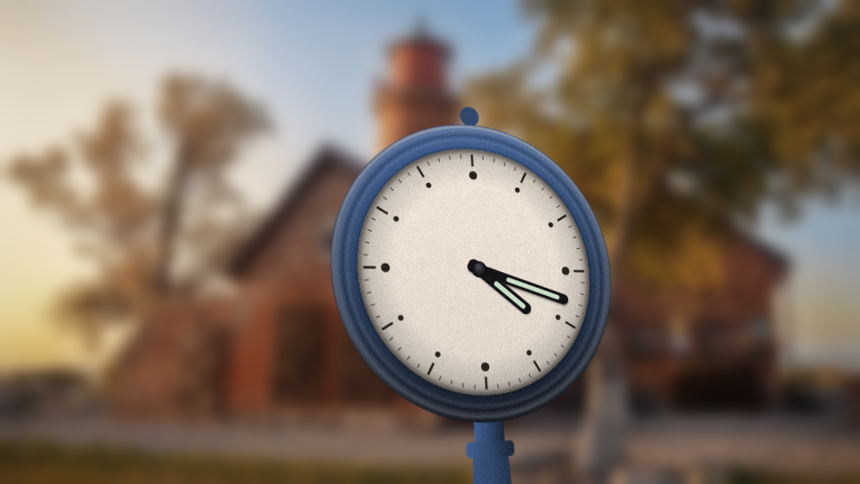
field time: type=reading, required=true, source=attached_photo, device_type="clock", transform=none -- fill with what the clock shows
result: 4:18
